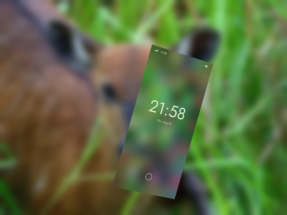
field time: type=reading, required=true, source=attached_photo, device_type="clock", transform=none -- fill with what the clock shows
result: 21:58
